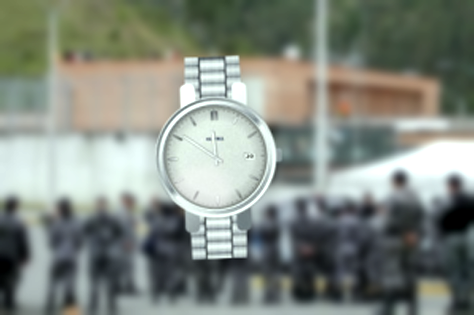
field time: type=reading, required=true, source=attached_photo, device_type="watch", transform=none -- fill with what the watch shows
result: 11:51
